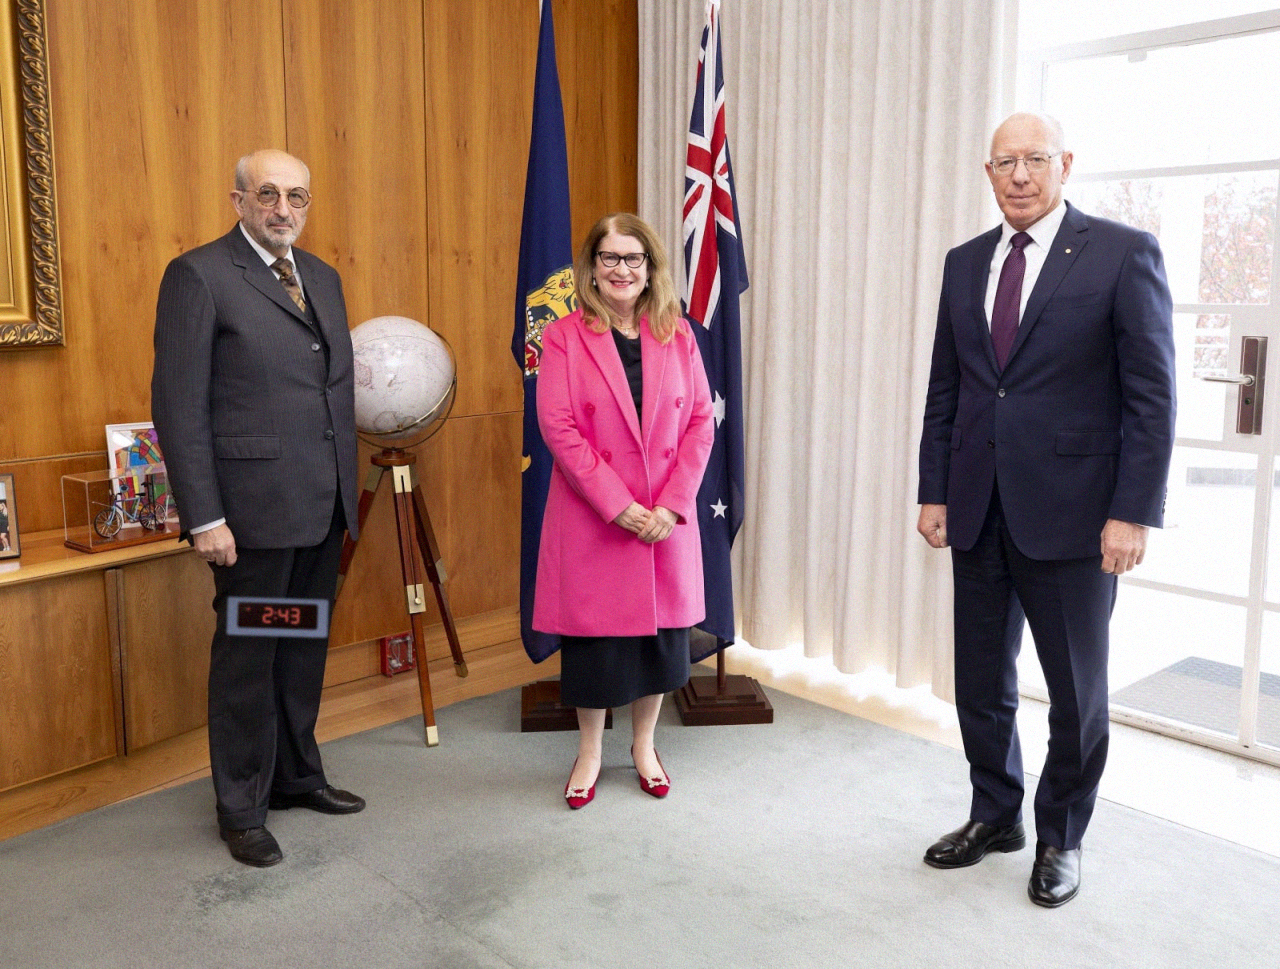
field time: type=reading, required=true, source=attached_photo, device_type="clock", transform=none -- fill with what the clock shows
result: 2:43
